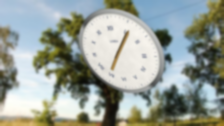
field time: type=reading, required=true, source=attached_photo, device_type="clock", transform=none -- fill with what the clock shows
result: 7:06
